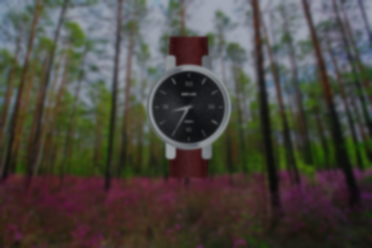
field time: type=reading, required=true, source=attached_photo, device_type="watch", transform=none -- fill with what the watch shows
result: 8:35
